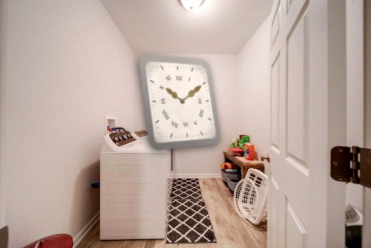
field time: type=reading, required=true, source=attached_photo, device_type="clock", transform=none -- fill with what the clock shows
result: 10:10
